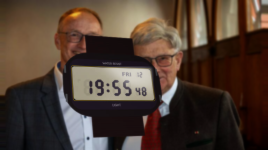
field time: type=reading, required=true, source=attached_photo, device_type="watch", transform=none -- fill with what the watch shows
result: 19:55:48
